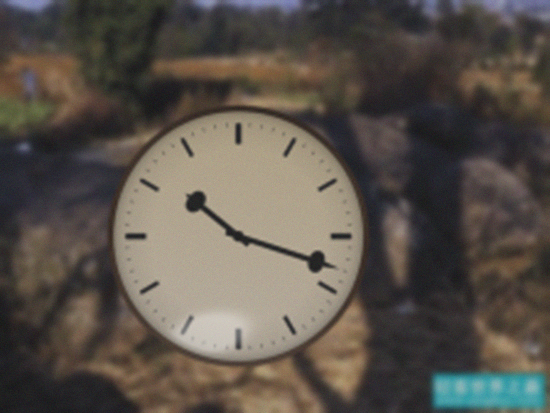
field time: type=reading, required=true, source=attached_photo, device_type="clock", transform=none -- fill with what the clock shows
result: 10:18
